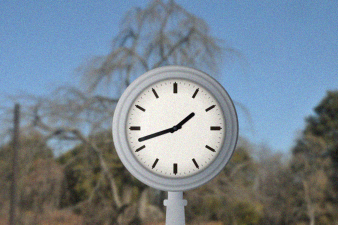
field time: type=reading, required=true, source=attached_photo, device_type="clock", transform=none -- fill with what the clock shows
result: 1:42
